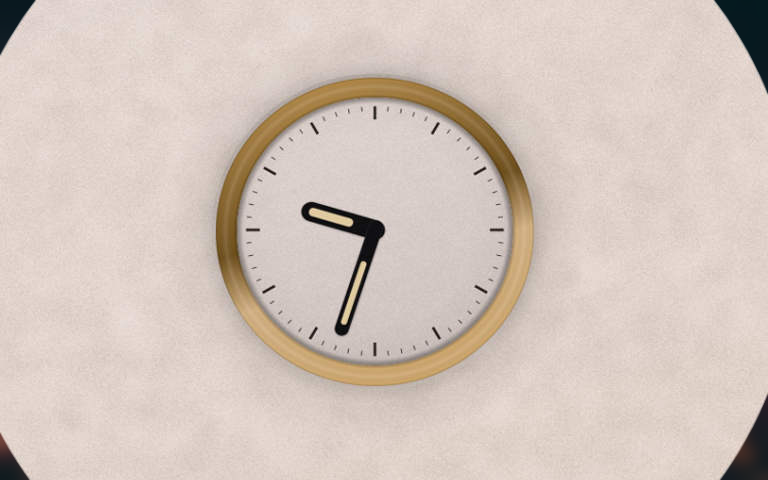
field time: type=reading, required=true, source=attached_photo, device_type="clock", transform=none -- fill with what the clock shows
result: 9:33
